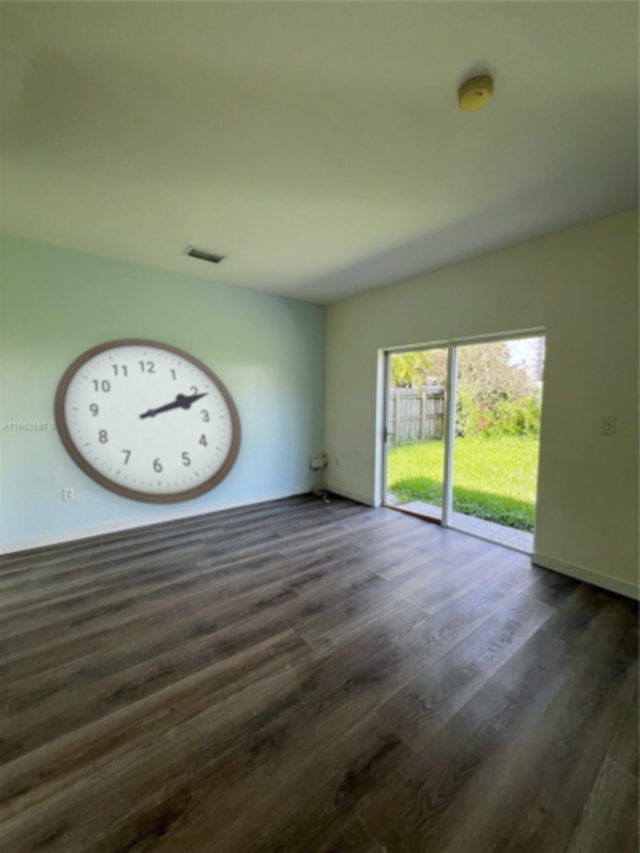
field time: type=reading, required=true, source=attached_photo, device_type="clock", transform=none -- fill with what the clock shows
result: 2:11
